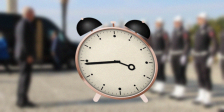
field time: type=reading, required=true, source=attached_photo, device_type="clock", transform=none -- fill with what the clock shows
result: 3:44
